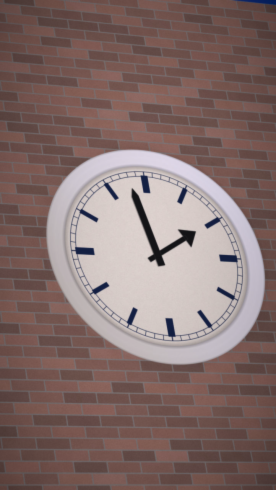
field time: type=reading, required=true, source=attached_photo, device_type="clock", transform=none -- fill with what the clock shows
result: 1:58
